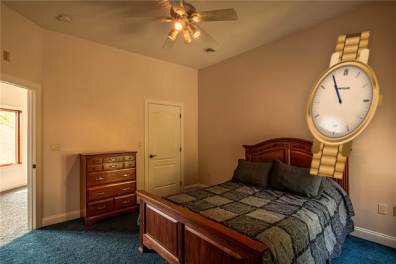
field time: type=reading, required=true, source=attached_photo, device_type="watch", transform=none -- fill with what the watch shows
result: 10:55
